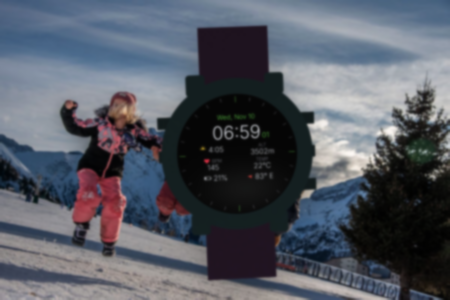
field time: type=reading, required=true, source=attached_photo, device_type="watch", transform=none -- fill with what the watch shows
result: 6:59
